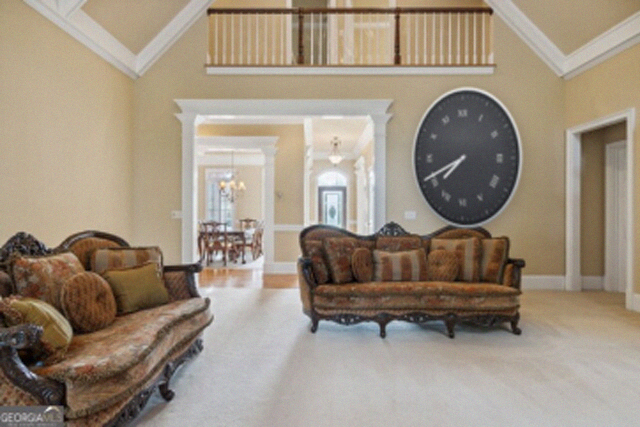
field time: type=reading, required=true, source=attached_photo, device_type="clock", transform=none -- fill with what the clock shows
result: 7:41
